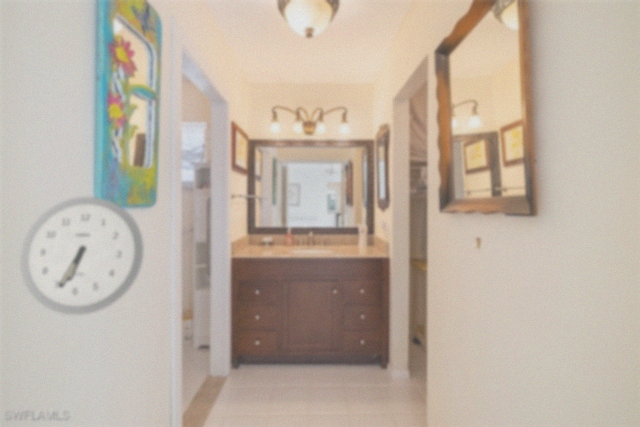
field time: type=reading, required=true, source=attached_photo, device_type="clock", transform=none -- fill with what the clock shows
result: 6:34
